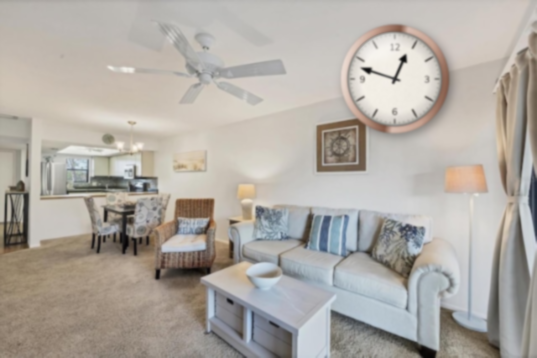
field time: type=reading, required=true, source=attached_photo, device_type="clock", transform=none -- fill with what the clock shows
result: 12:48
